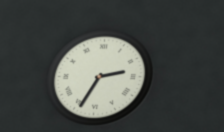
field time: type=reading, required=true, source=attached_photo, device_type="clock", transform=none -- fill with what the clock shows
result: 2:34
